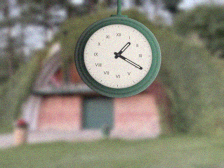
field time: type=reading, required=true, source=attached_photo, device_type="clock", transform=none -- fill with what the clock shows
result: 1:20
